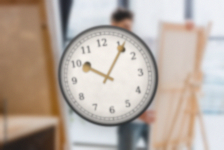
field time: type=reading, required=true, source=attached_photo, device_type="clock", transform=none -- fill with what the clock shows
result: 10:06
